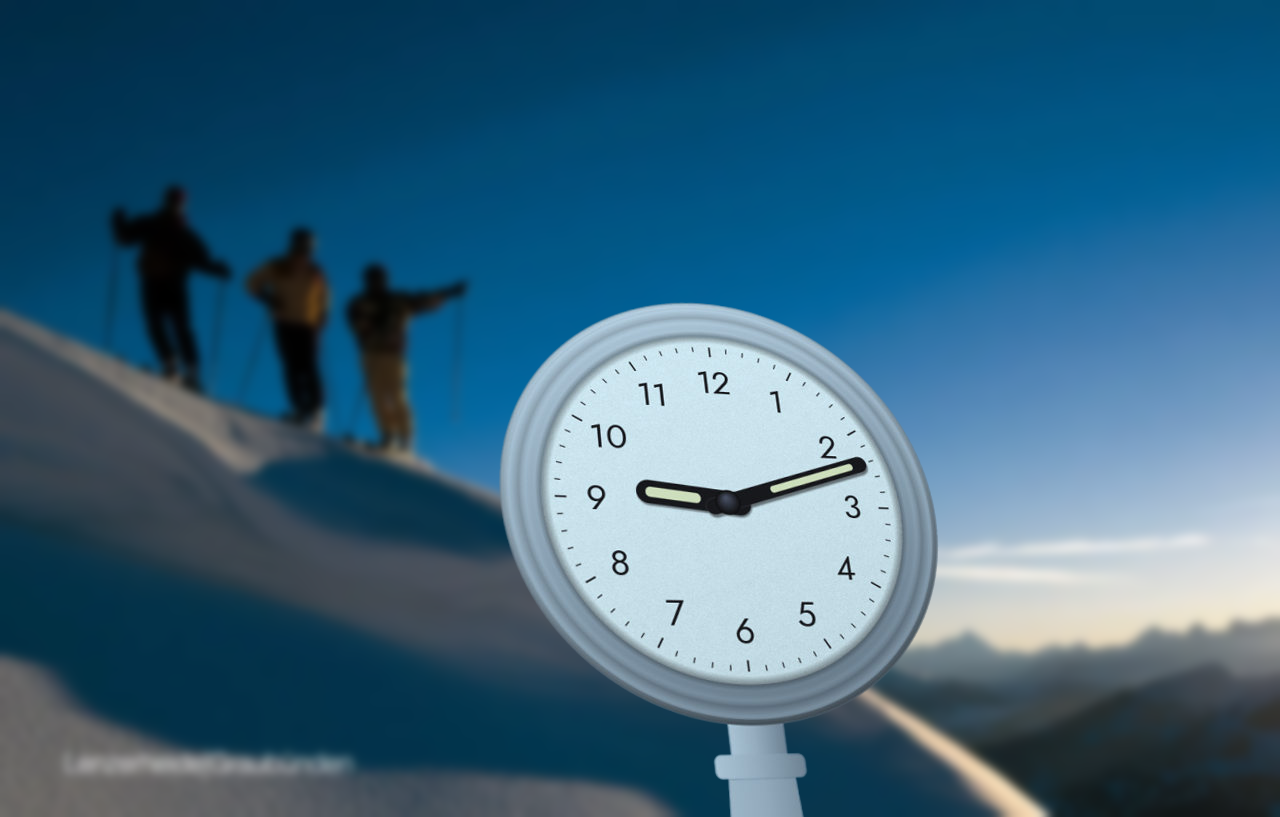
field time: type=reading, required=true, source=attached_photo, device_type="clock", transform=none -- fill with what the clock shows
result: 9:12
